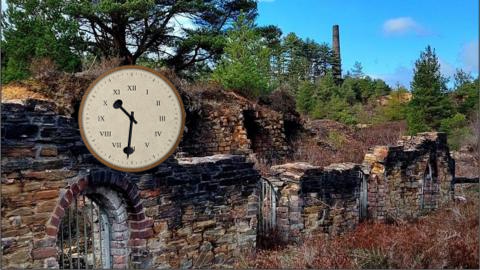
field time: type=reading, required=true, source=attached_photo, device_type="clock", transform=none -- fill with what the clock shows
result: 10:31
